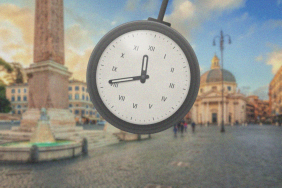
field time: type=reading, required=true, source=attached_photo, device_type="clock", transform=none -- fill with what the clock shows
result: 11:41
